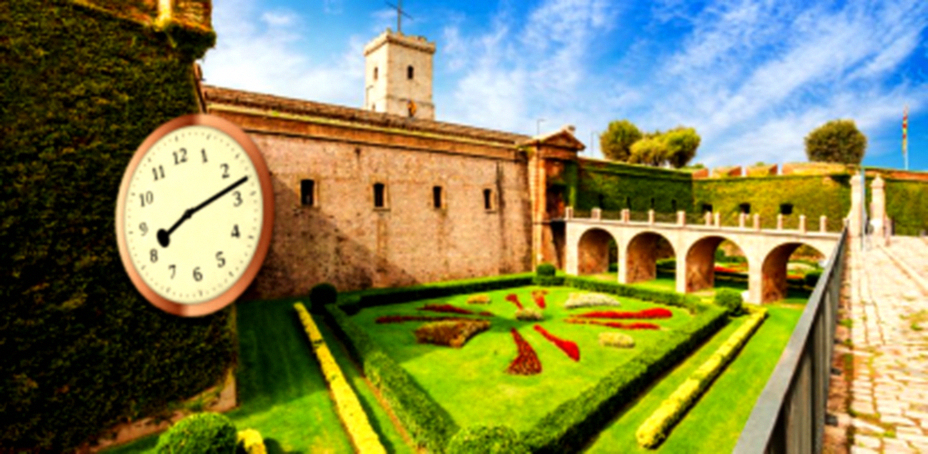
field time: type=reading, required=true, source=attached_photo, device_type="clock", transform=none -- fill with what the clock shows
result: 8:13
